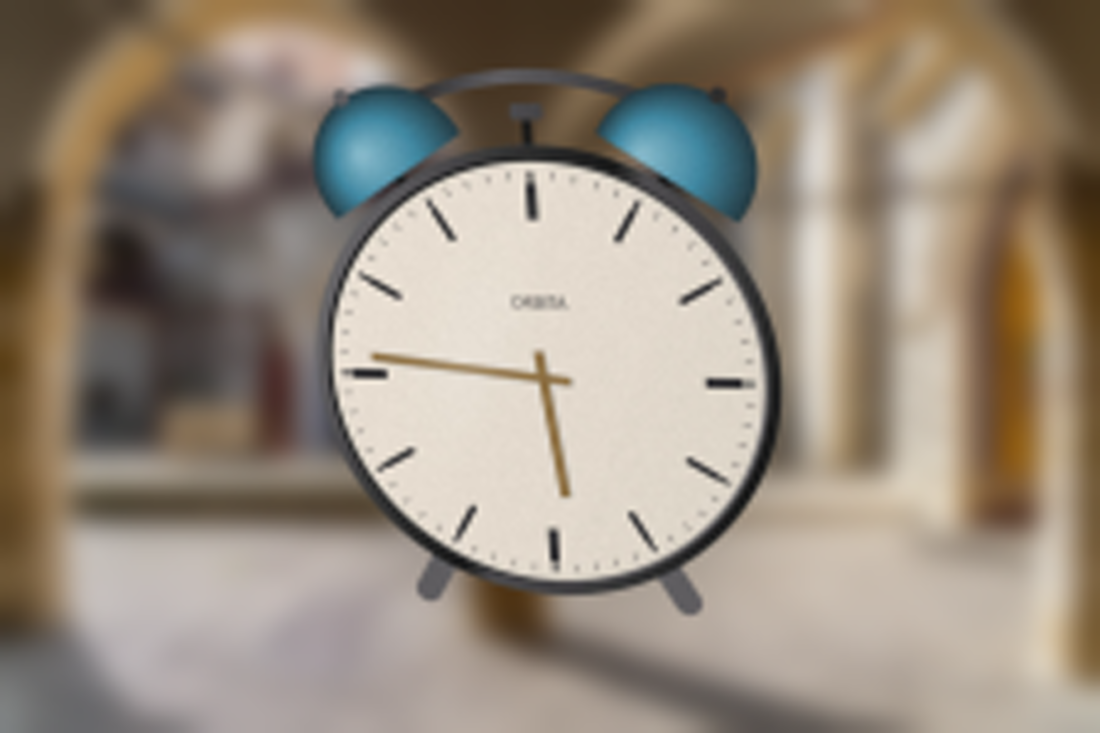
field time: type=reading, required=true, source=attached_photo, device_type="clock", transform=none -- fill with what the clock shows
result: 5:46
